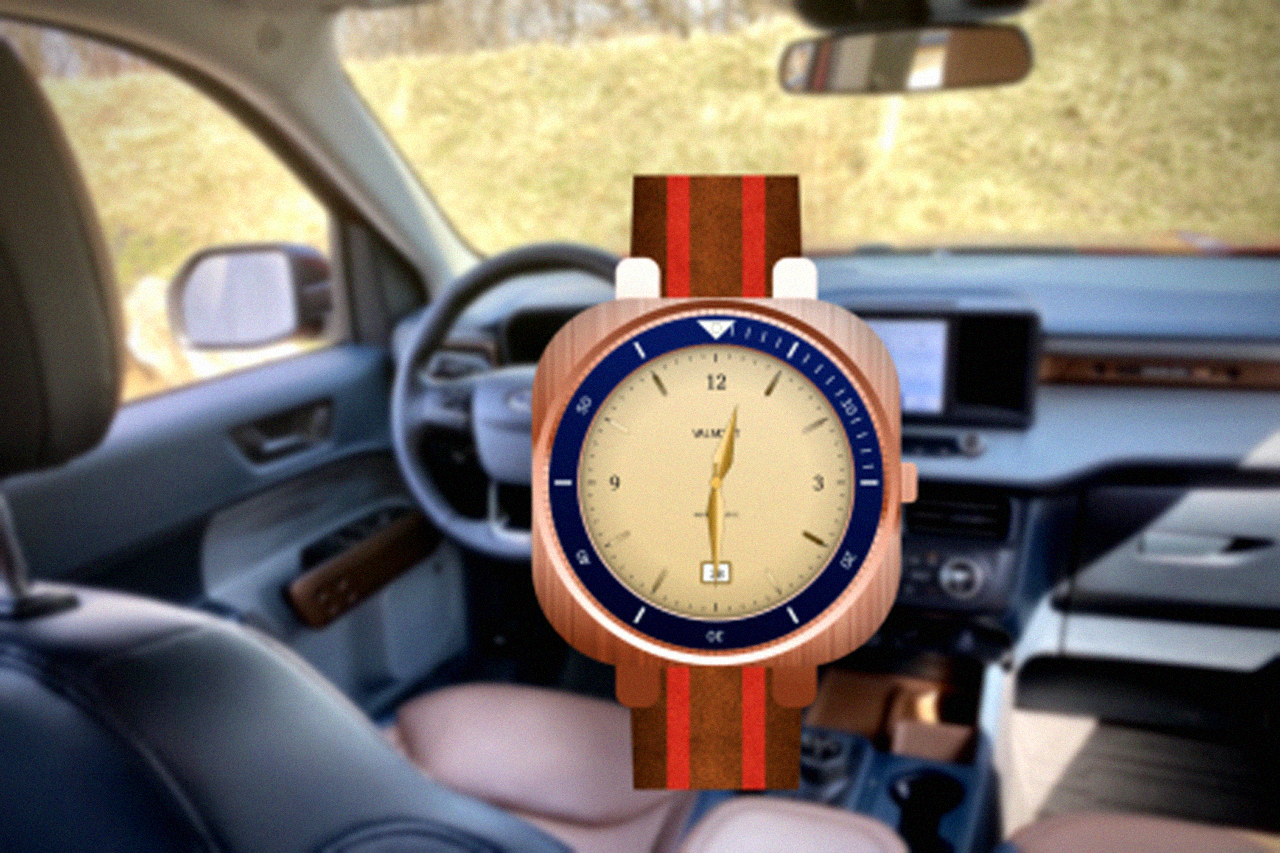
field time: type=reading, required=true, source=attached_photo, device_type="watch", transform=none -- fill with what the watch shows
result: 12:30
